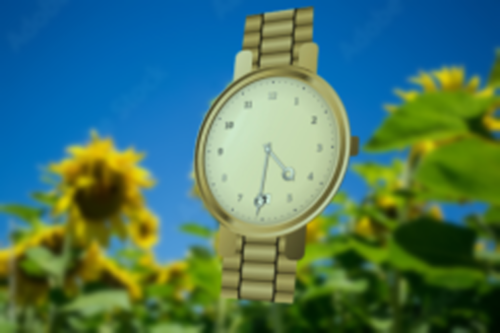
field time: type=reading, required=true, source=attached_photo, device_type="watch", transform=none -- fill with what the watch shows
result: 4:31
